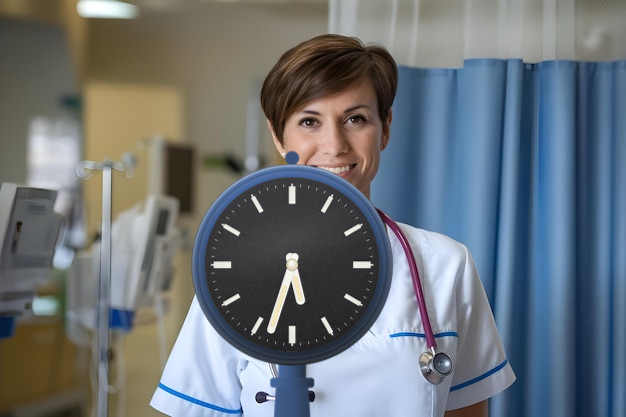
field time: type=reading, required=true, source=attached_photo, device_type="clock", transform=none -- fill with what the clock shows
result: 5:33
